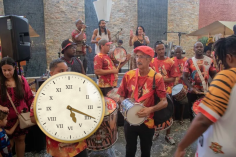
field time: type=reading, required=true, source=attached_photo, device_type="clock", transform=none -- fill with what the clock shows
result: 5:19
